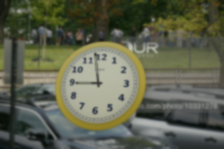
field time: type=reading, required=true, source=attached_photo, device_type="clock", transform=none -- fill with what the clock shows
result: 8:58
